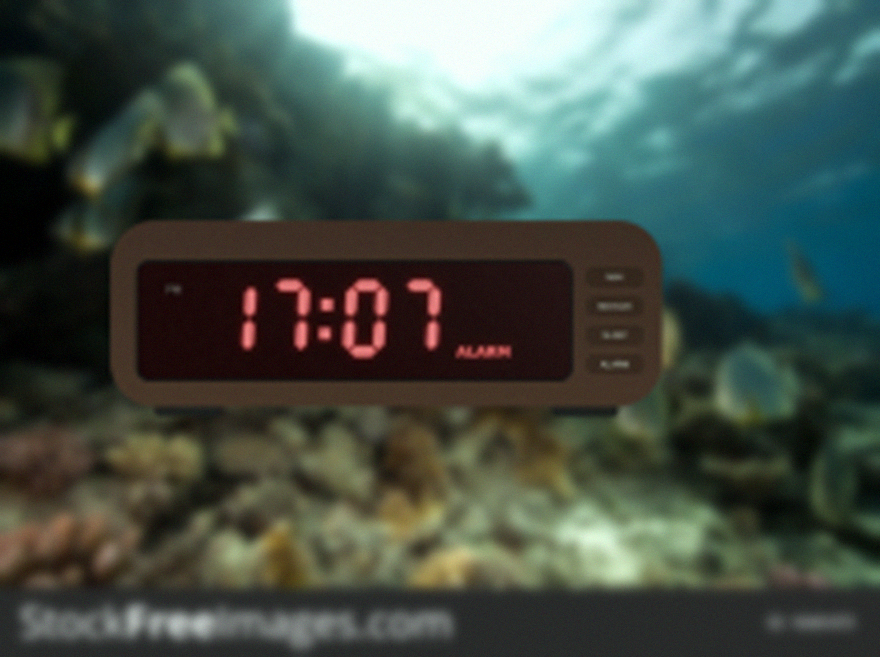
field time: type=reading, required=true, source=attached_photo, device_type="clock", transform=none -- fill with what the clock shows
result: 17:07
